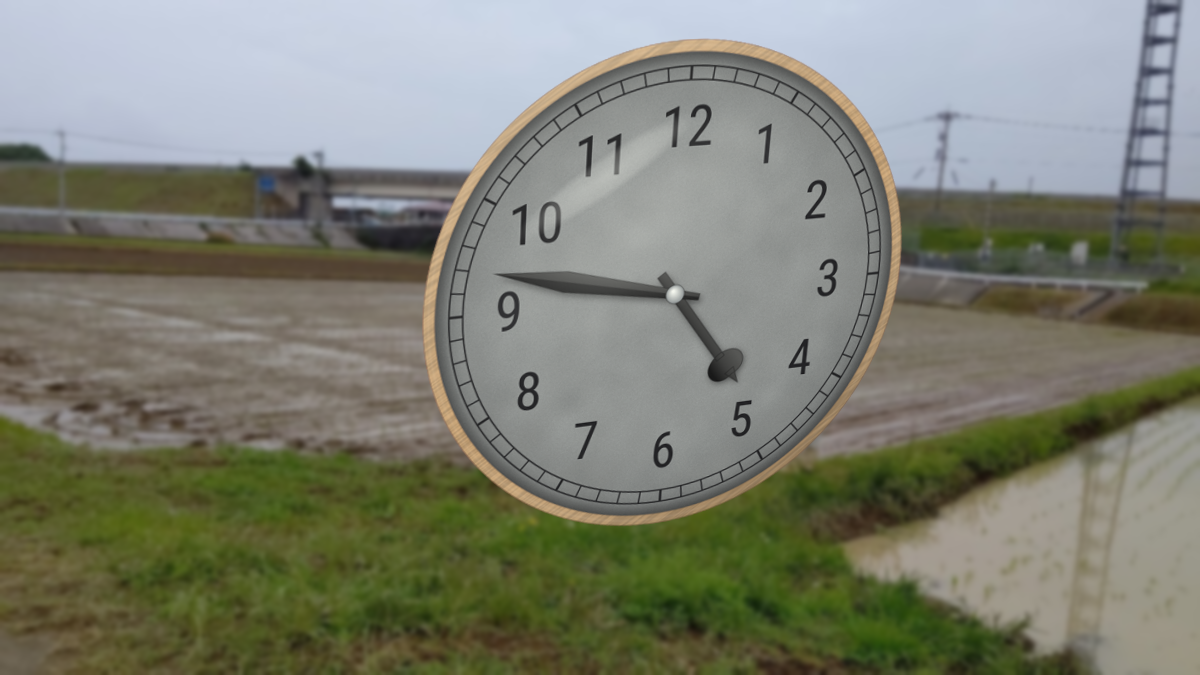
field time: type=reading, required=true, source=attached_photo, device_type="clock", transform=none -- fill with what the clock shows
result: 4:47
